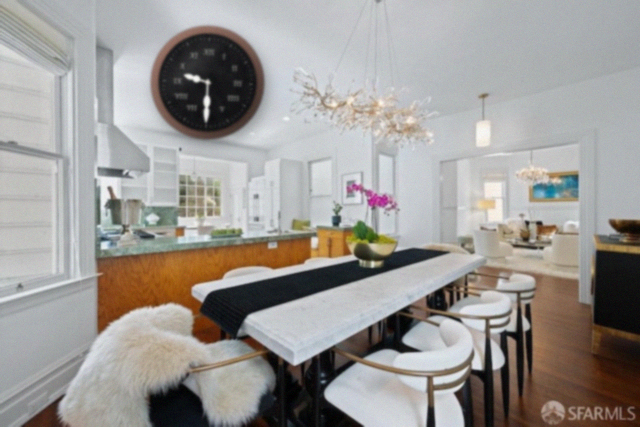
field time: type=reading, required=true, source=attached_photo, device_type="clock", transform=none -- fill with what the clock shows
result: 9:30
